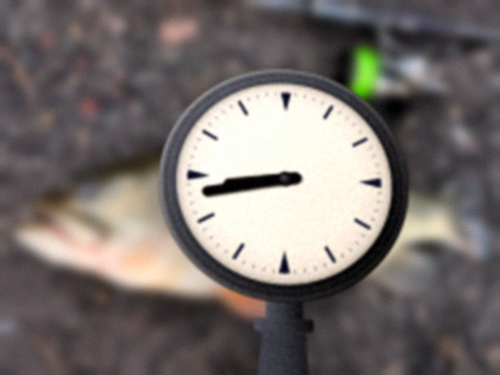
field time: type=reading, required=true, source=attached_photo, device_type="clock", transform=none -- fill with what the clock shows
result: 8:43
